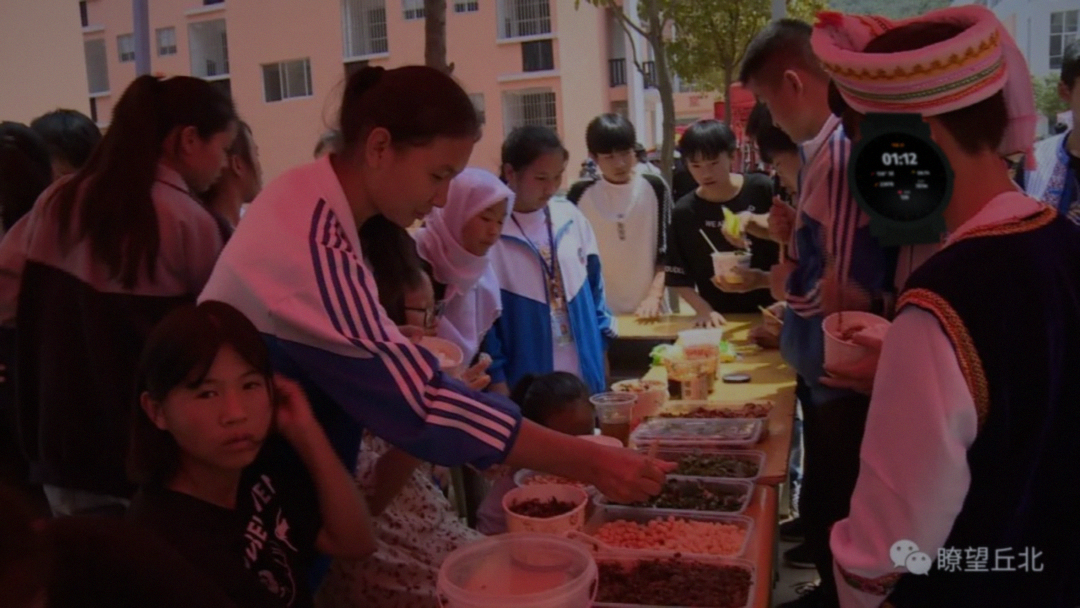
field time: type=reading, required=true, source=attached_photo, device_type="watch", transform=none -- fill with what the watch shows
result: 1:12
